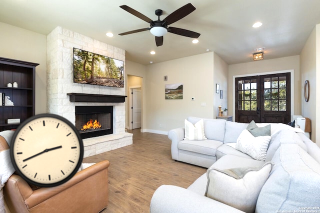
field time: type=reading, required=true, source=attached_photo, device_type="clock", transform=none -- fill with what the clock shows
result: 2:42
